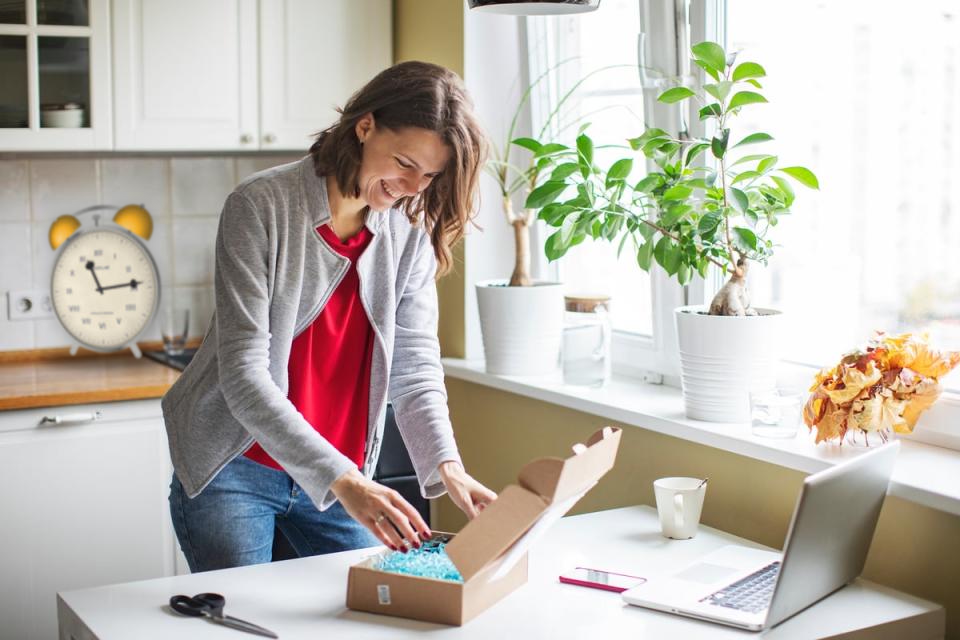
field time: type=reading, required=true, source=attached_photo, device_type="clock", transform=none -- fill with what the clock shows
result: 11:14
